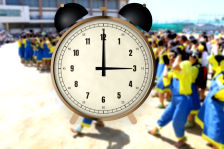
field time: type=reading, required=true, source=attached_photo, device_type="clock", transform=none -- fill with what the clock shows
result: 3:00
